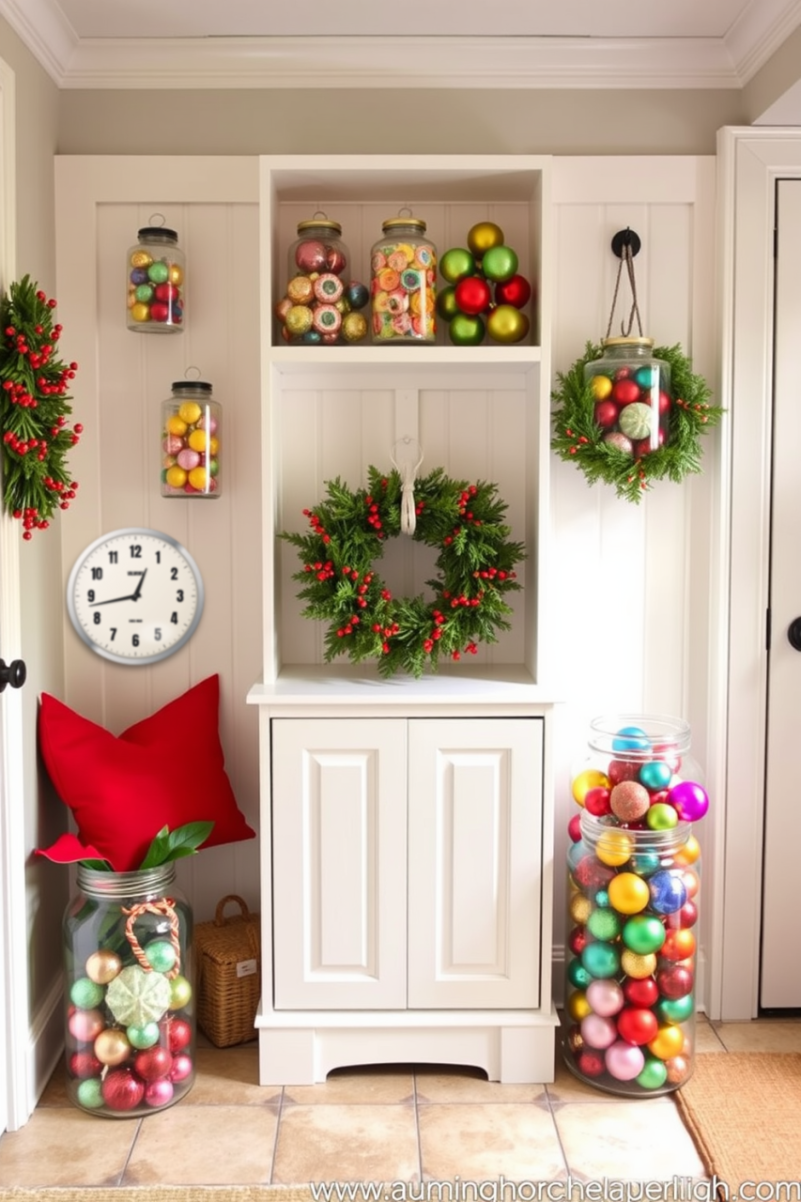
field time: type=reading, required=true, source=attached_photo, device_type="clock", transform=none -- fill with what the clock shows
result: 12:43
